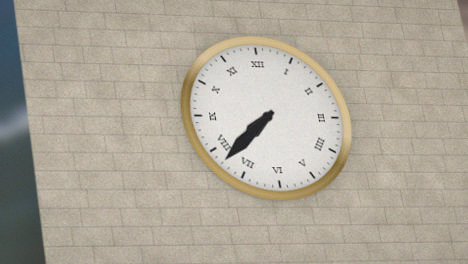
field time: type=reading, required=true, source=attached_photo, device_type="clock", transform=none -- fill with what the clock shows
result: 7:38
